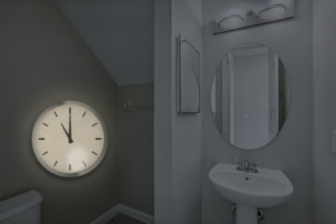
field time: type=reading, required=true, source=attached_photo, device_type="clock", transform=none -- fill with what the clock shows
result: 11:00
